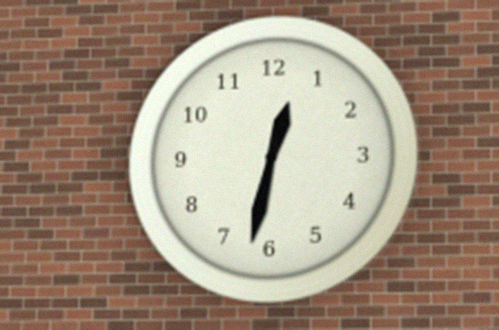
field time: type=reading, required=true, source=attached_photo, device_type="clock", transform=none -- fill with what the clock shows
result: 12:32
